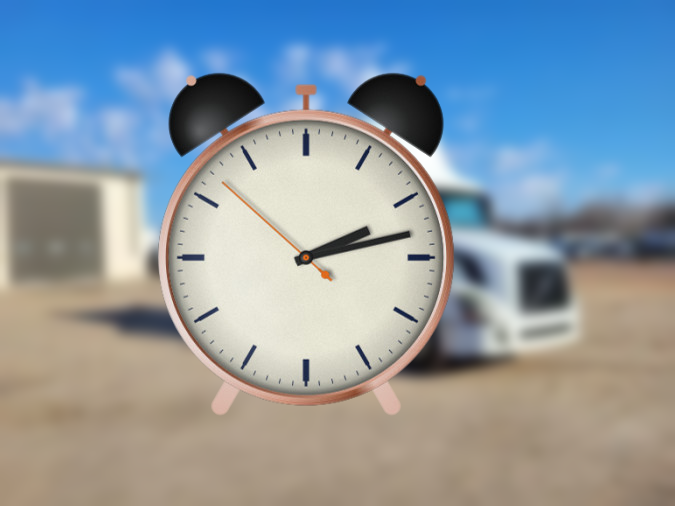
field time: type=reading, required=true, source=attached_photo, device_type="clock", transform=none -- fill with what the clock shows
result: 2:12:52
